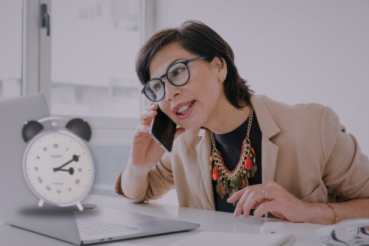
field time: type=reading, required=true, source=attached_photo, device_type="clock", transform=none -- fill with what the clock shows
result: 3:10
